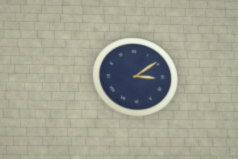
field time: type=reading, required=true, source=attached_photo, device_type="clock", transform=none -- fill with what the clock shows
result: 3:09
